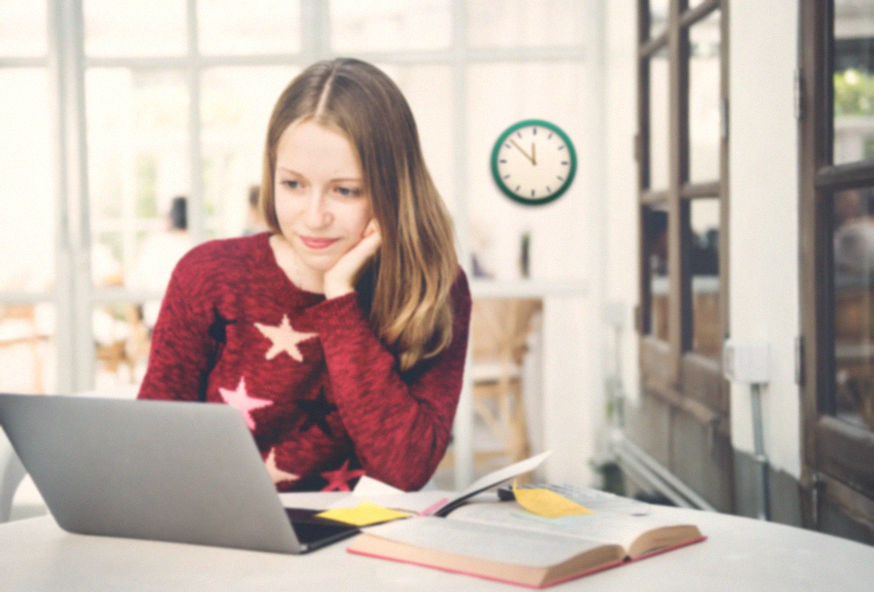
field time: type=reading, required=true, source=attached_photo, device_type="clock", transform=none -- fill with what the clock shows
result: 11:52
